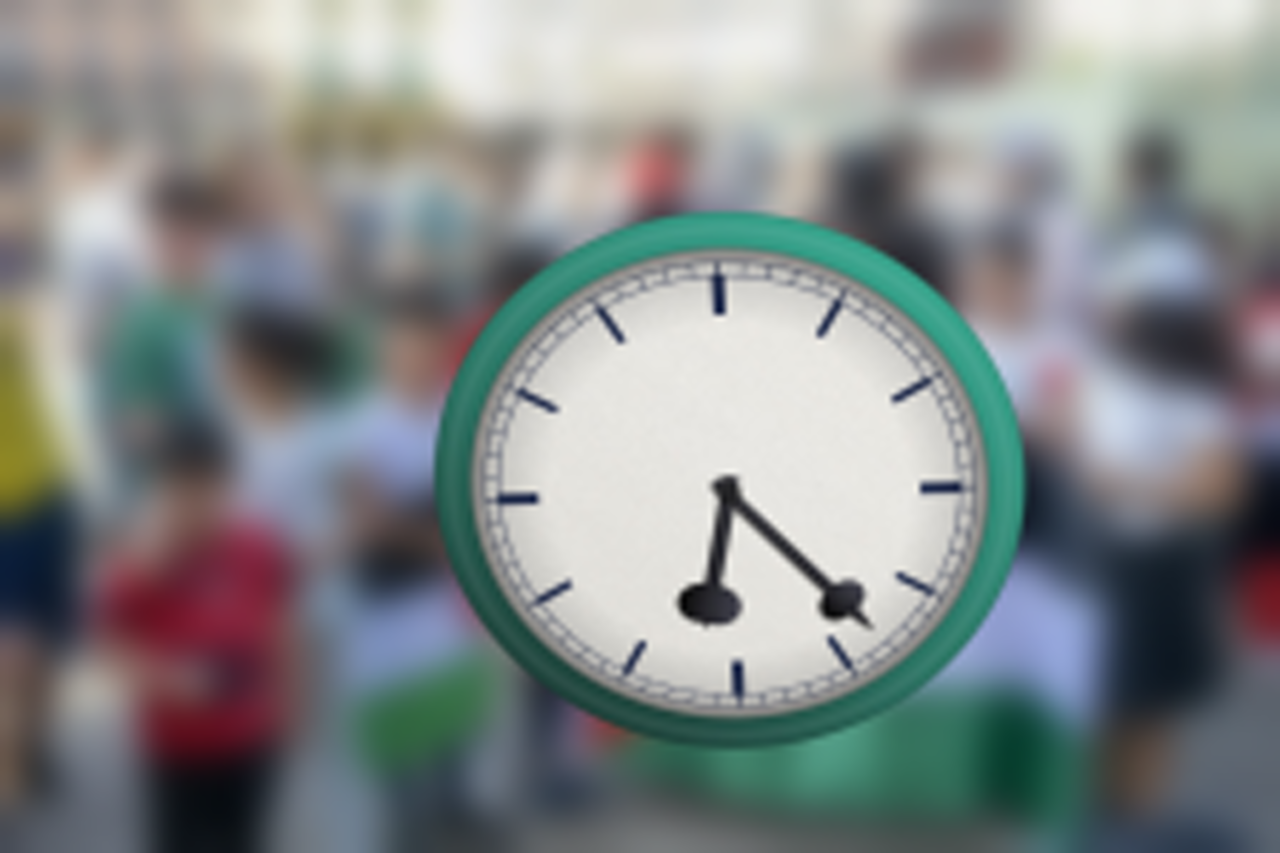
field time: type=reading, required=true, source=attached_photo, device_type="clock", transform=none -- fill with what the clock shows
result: 6:23
